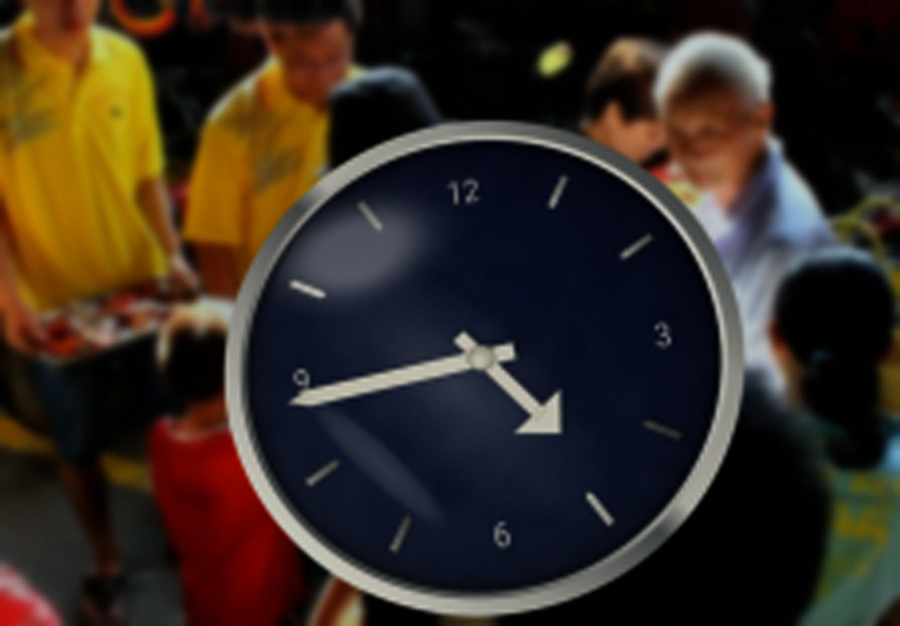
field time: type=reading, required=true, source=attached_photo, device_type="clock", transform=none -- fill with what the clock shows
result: 4:44
